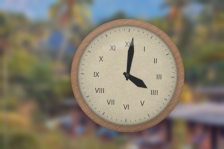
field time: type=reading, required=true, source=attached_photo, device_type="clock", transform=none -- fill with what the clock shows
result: 4:01
